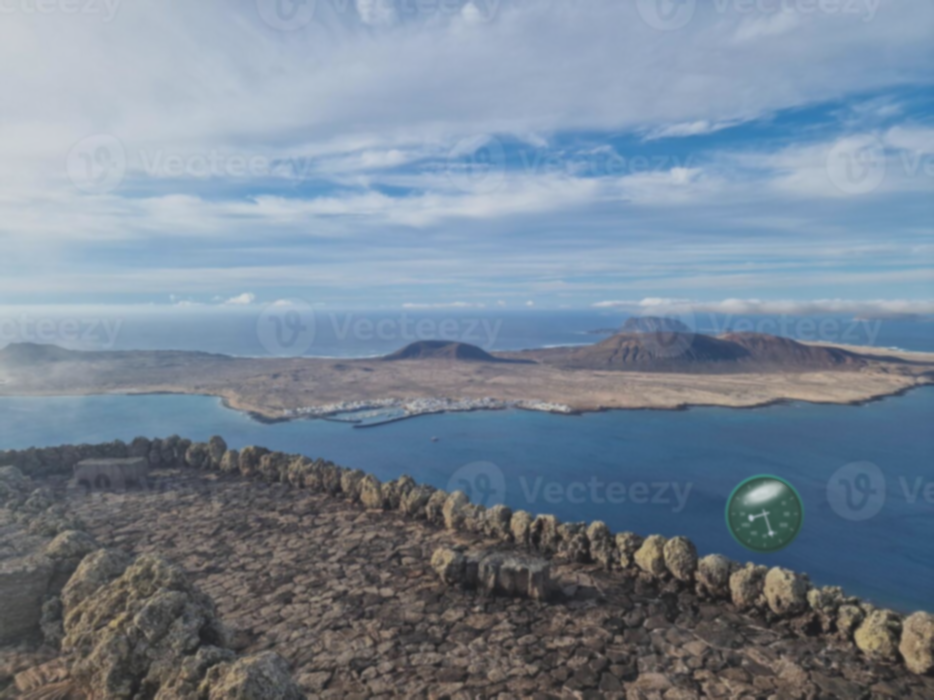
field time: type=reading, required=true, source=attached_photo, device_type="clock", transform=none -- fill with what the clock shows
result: 8:27
